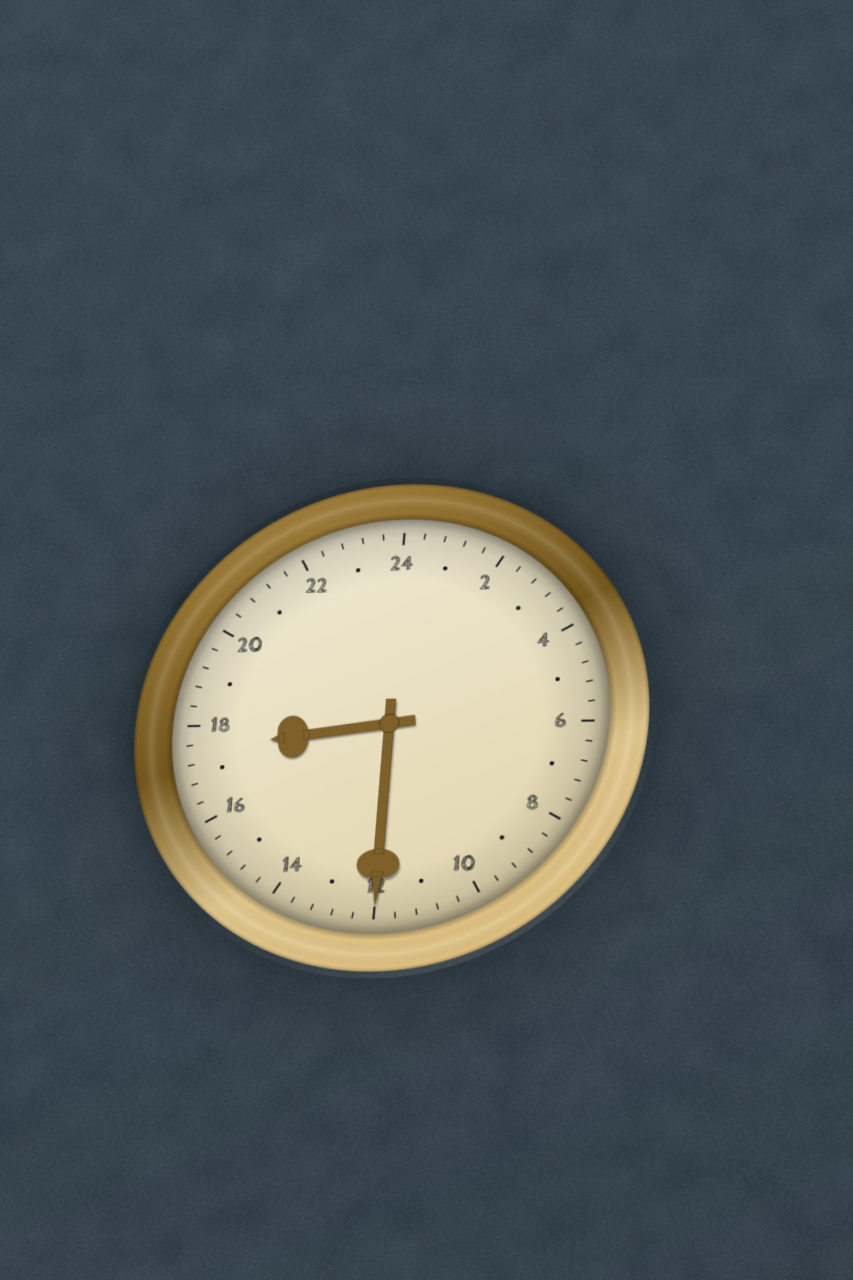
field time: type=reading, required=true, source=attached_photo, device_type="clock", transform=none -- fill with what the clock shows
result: 17:30
